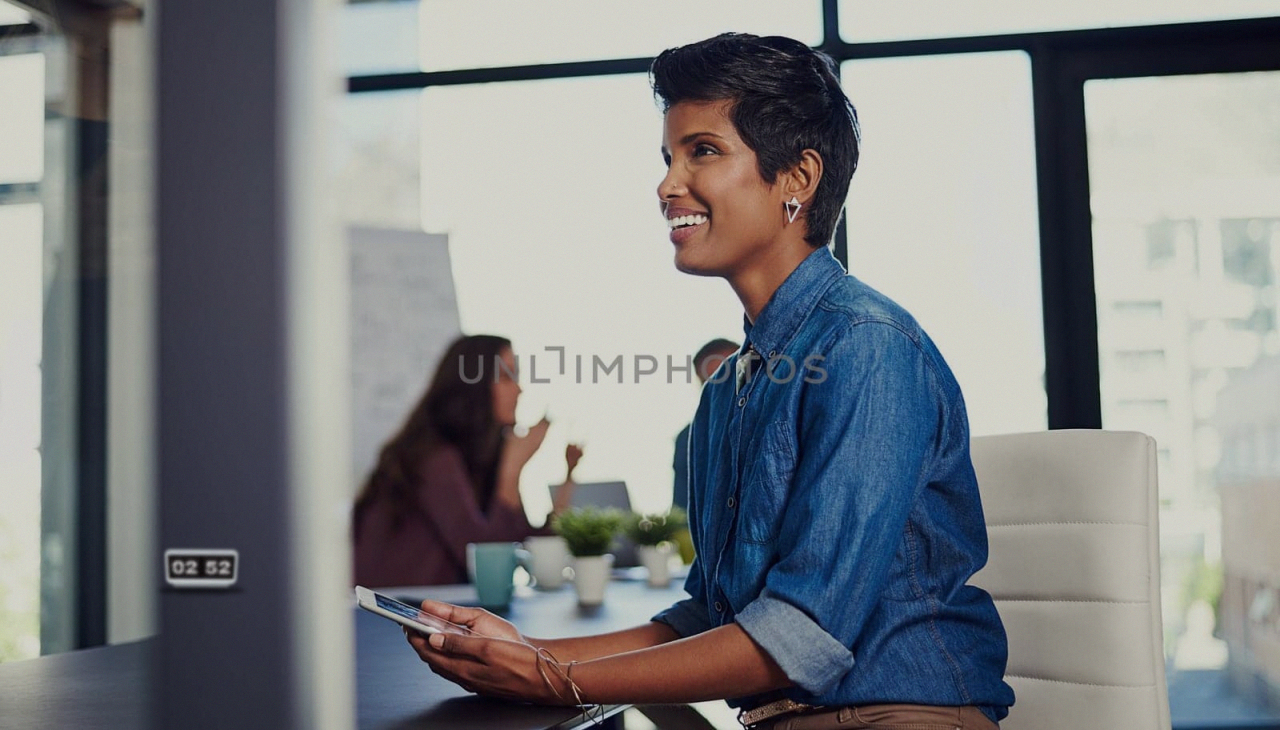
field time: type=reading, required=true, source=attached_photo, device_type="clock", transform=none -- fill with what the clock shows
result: 2:52
